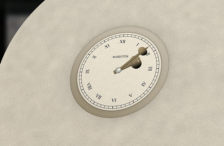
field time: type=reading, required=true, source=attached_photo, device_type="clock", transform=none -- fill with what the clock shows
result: 2:08
